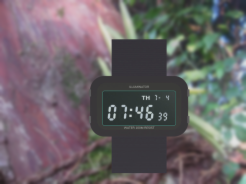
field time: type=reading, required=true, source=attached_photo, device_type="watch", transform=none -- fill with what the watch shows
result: 7:46
